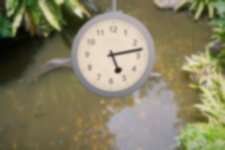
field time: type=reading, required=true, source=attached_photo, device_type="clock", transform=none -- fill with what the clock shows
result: 5:13
